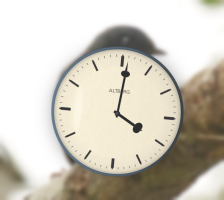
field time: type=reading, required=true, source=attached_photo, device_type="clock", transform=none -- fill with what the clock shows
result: 4:01
